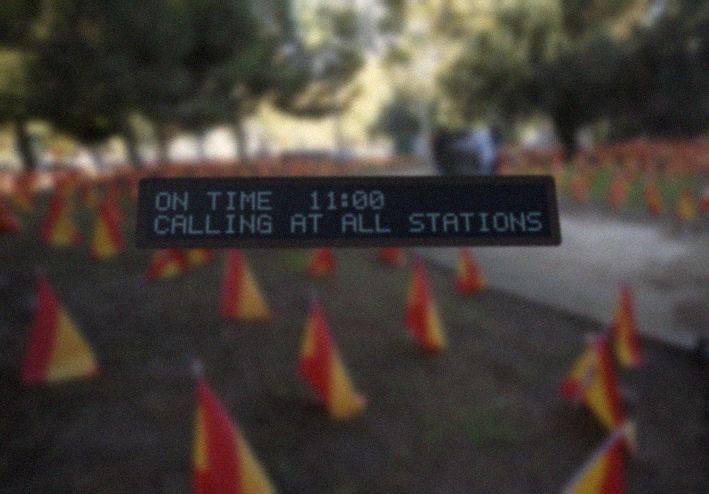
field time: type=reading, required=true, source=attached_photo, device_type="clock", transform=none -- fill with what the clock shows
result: 11:00
